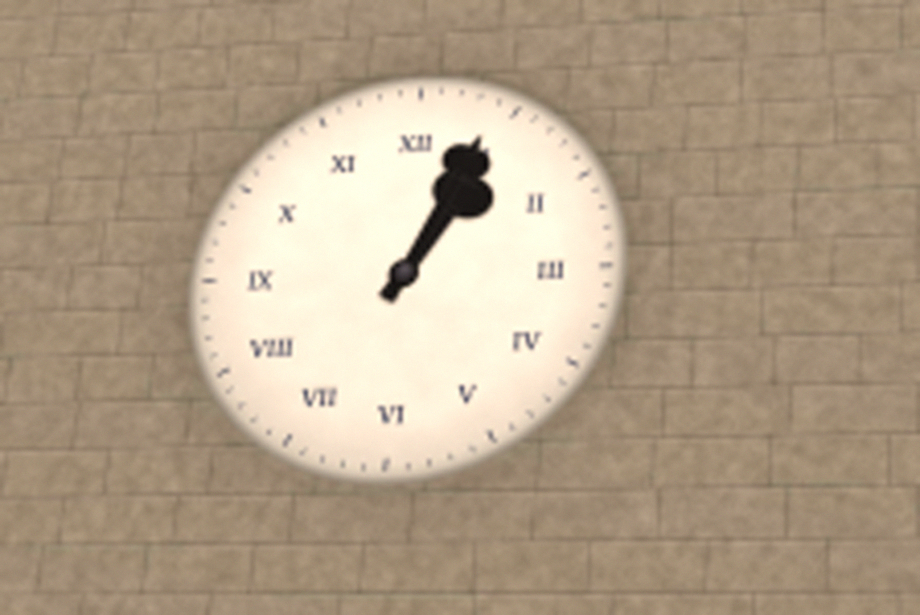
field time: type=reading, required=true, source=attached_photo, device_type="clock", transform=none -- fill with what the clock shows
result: 1:04
